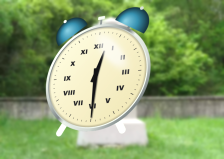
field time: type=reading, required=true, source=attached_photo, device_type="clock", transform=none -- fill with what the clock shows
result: 12:30
